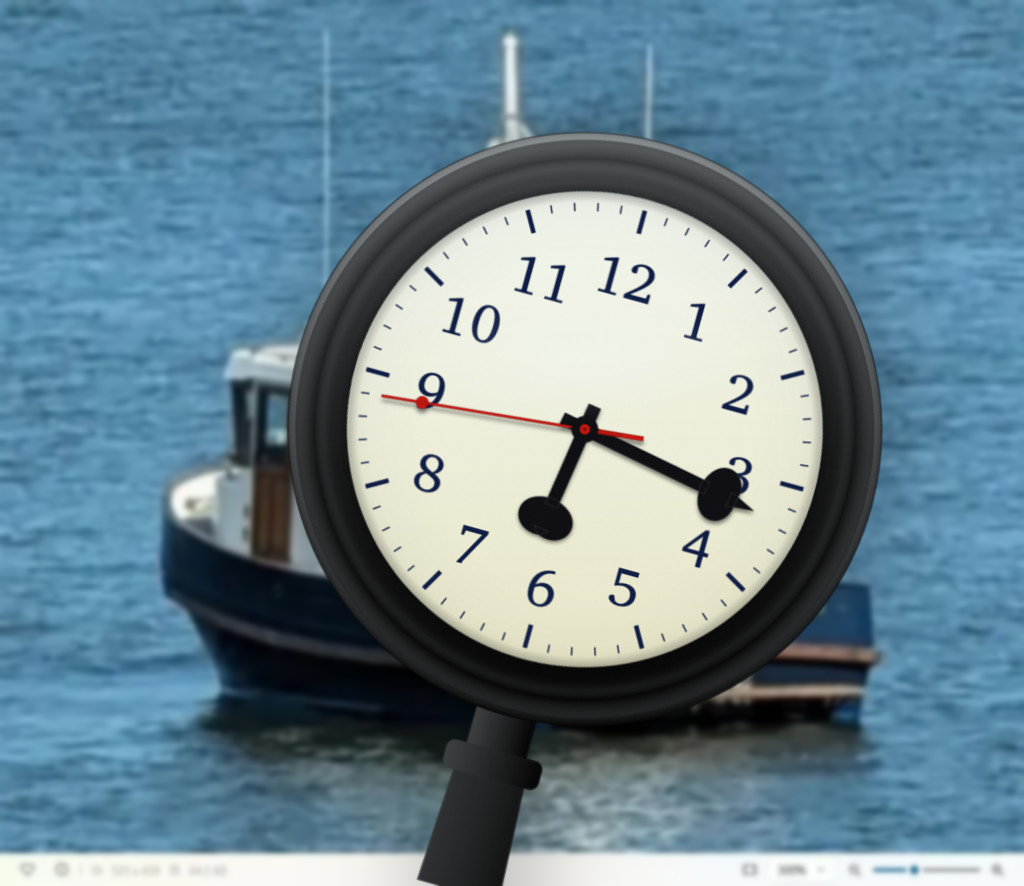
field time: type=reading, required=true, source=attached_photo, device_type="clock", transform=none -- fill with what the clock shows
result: 6:16:44
